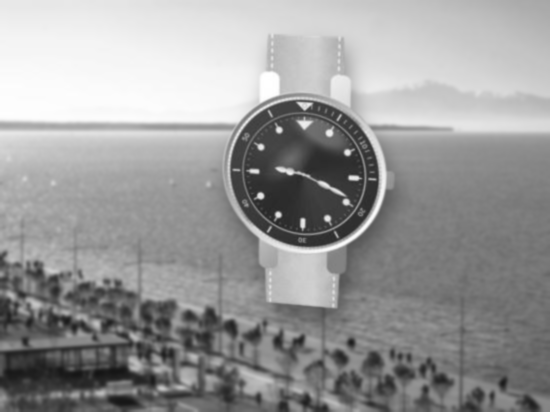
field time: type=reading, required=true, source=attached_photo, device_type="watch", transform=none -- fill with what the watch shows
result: 9:19
